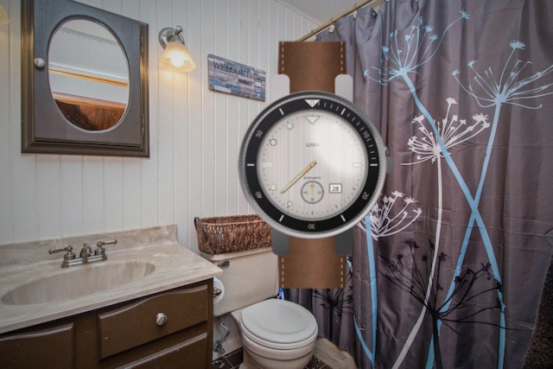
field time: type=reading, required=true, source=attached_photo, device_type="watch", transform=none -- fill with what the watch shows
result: 7:38
